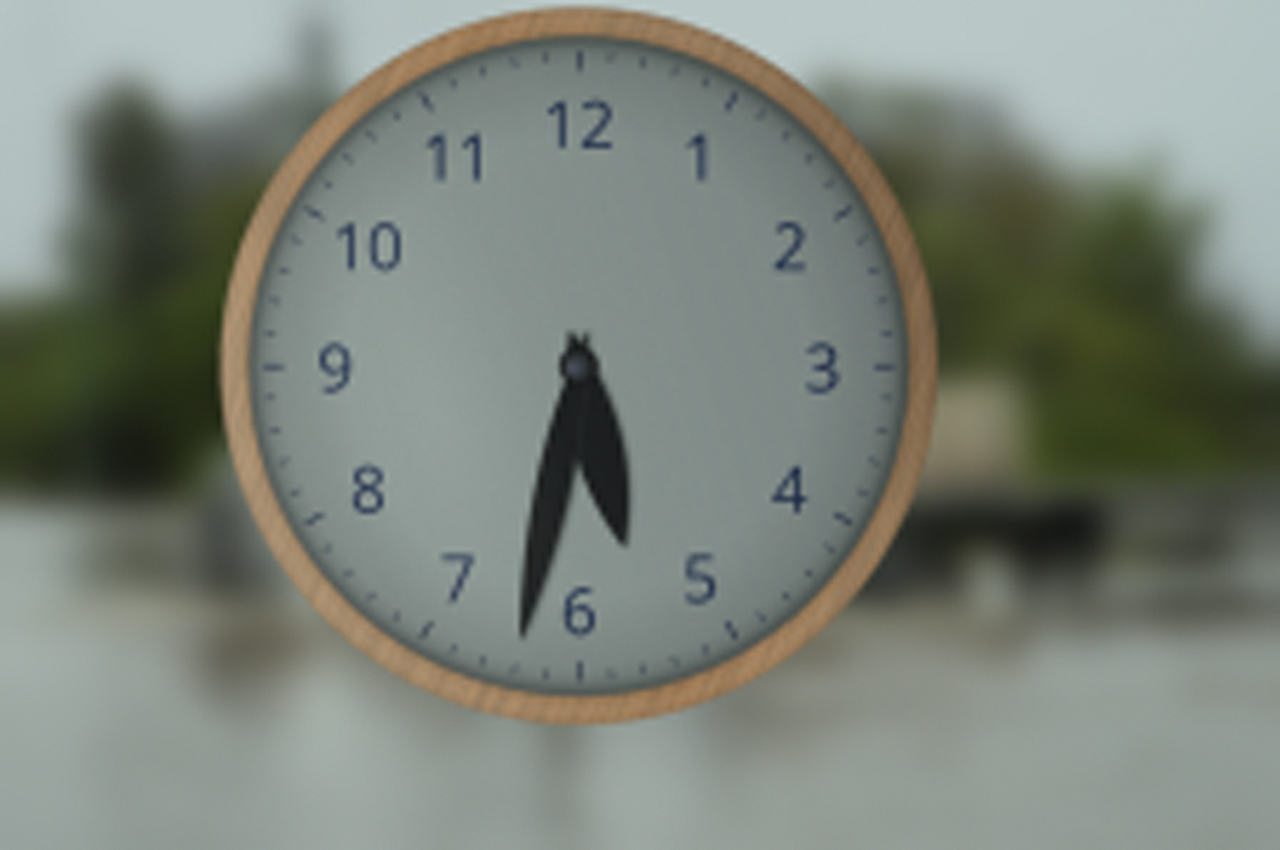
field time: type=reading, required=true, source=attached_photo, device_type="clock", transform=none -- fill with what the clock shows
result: 5:32
